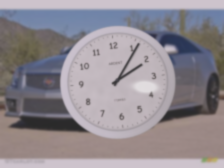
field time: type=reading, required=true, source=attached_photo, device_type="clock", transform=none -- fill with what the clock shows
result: 2:06
